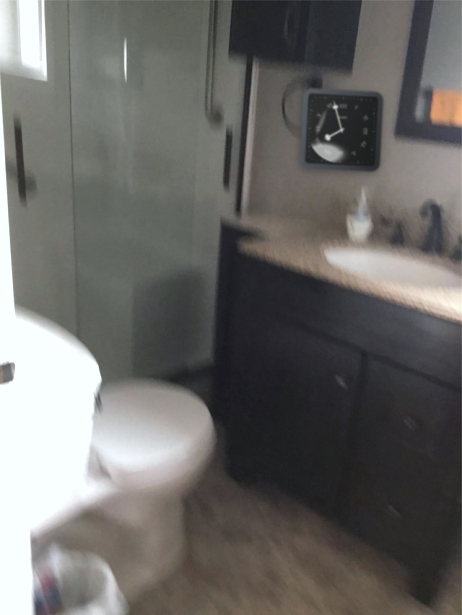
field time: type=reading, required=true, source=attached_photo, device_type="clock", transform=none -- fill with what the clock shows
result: 7:57
